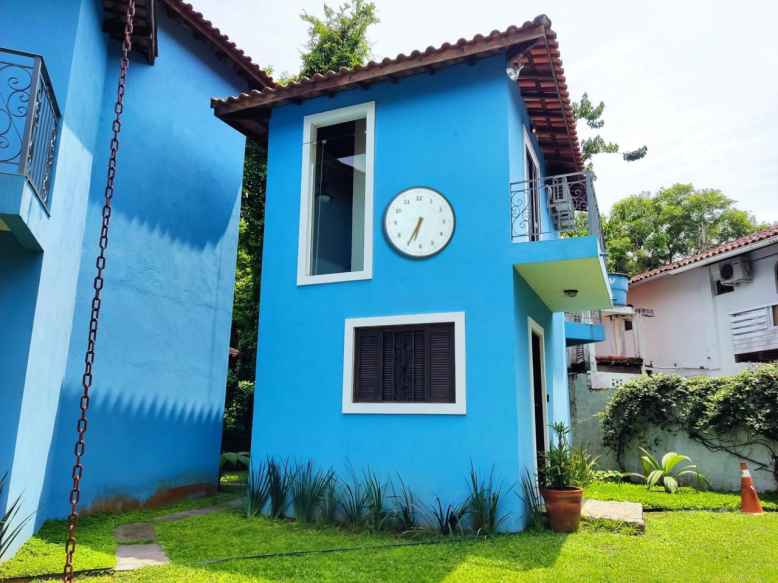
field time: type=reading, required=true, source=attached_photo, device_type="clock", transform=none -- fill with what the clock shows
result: 6:35
